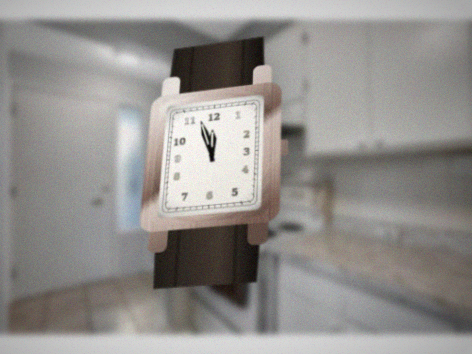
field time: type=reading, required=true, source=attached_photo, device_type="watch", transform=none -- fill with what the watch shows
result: 11:57
